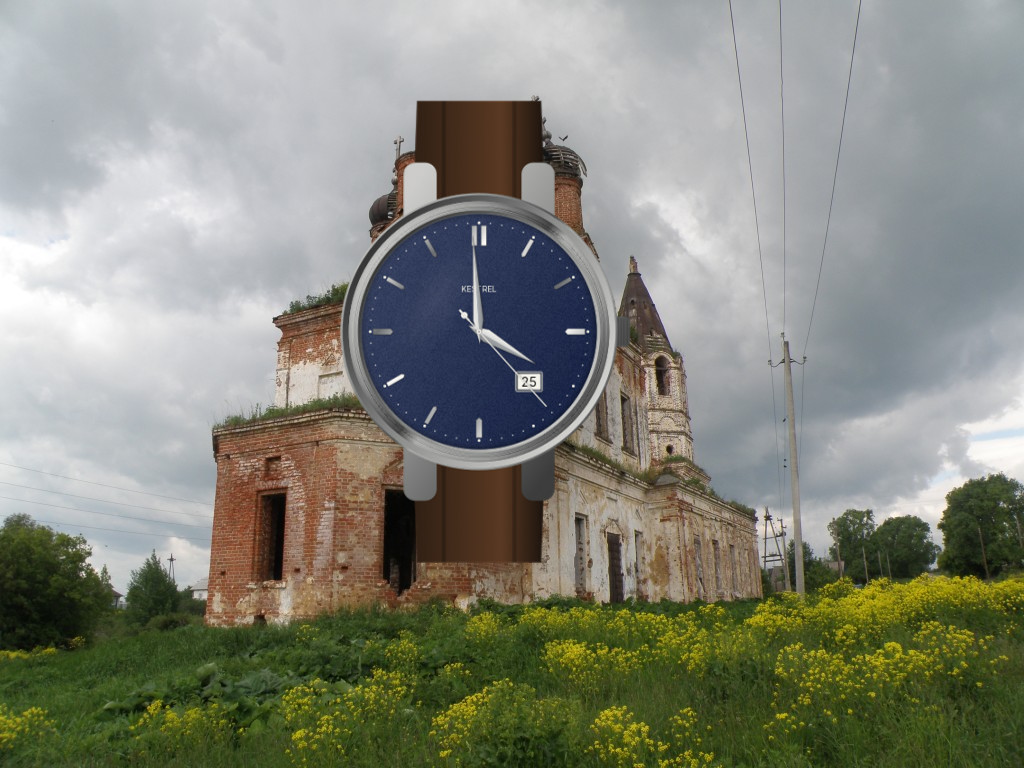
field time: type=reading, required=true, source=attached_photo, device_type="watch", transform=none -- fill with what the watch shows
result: 3:59:23
